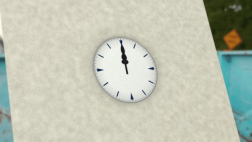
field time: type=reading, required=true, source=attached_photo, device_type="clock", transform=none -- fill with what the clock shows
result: 12:00
